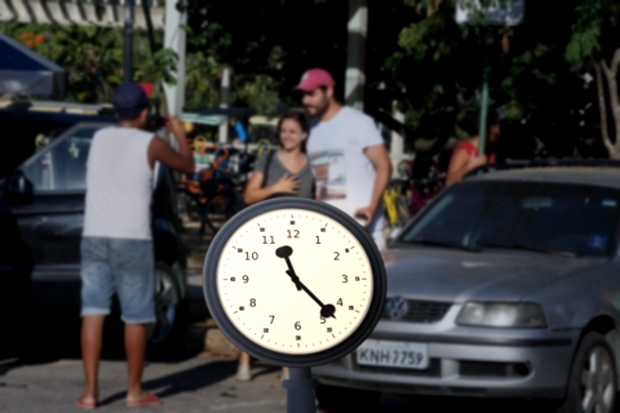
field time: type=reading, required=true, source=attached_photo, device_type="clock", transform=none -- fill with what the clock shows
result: 11:23
